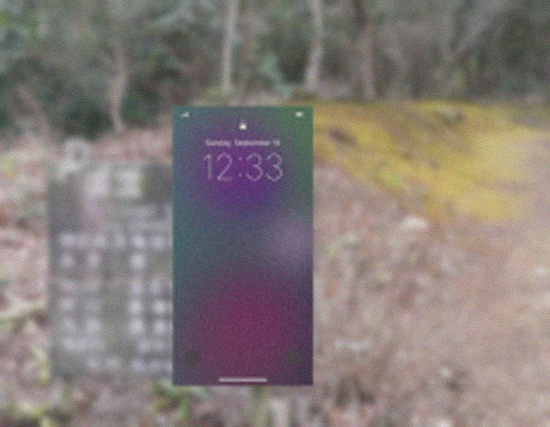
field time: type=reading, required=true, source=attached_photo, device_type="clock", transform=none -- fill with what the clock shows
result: 12:33
